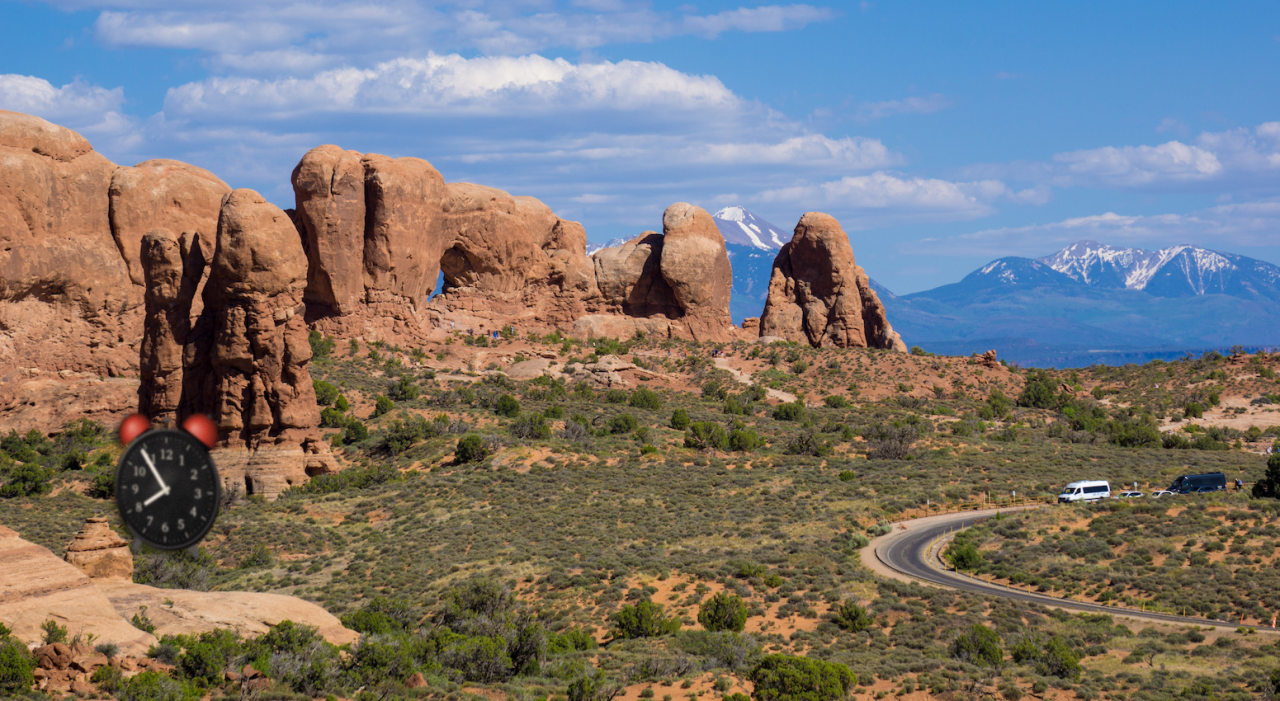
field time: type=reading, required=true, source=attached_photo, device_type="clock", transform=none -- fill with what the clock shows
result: 7:54
